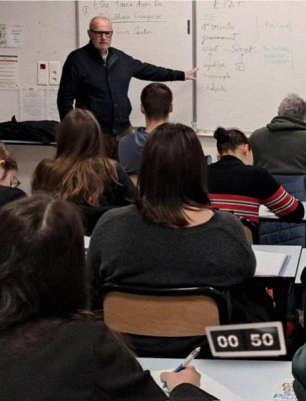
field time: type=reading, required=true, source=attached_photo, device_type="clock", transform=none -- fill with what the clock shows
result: 0:50
